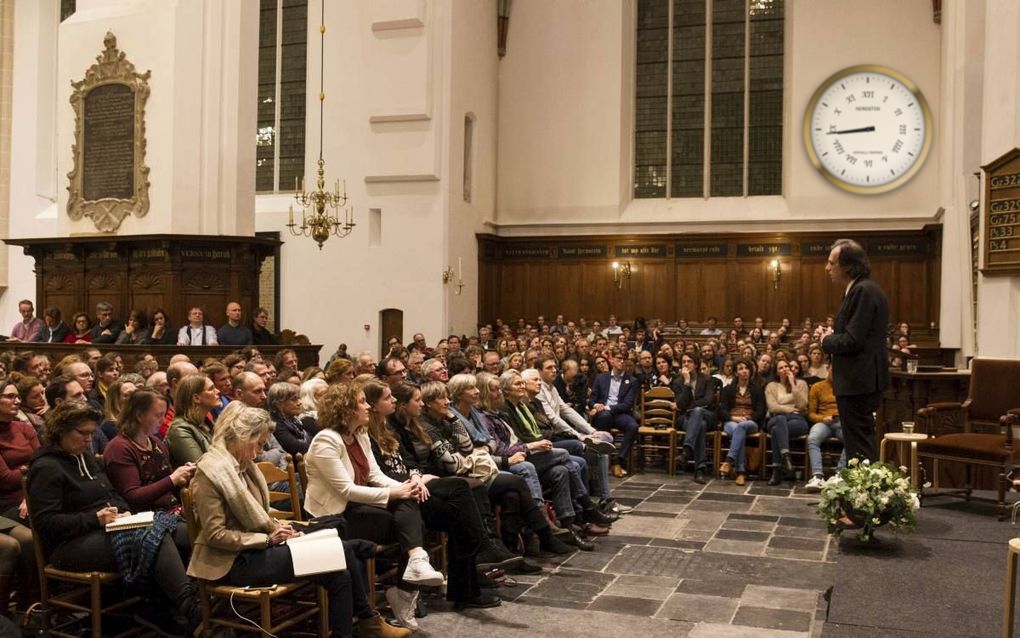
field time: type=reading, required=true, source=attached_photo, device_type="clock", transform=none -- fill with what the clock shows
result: 8:44
